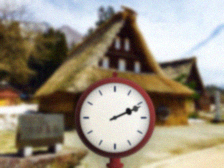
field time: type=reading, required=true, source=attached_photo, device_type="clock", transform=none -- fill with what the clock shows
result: 2:11
